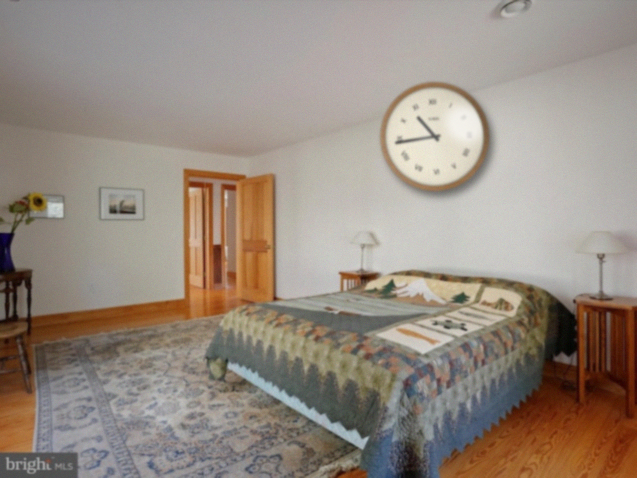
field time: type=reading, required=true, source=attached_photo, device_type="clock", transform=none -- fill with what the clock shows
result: 10:44
